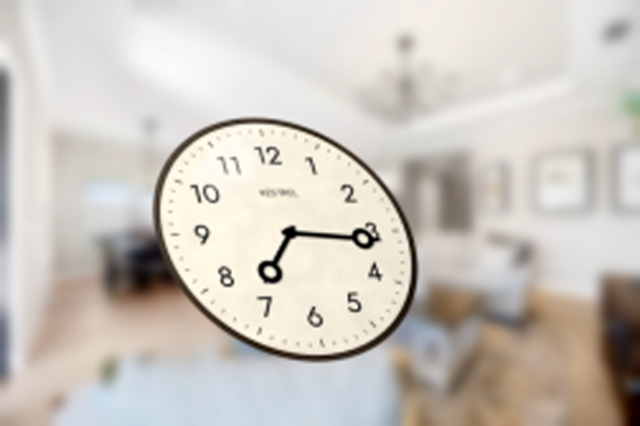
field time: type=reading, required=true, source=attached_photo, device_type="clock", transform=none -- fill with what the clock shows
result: 7:16
